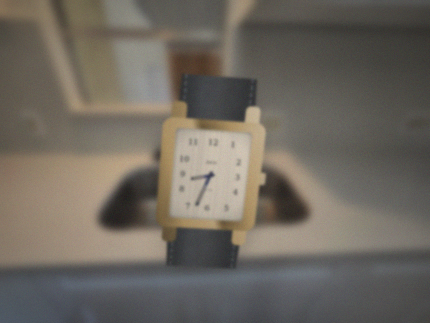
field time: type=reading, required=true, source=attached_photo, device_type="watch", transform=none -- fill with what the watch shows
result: 8:33
